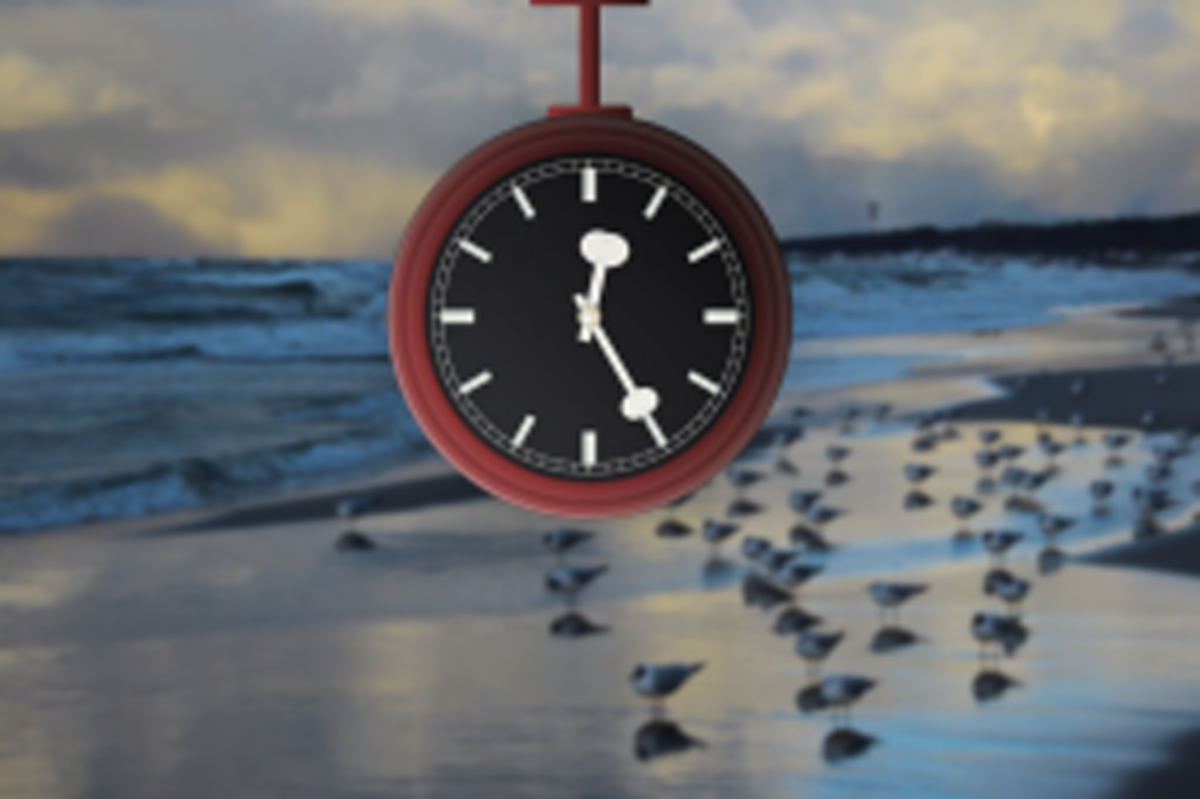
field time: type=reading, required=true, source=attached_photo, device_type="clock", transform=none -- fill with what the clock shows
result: 12:25
